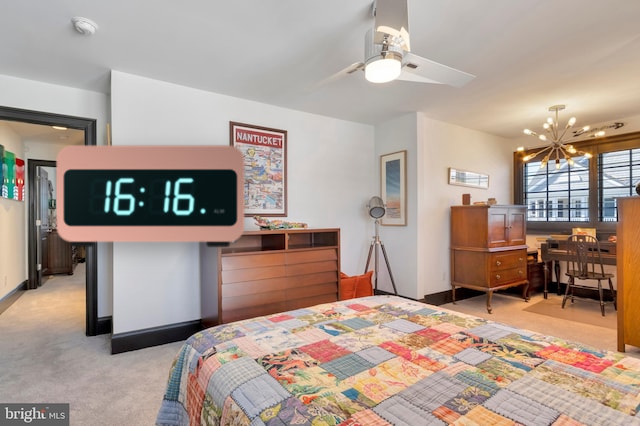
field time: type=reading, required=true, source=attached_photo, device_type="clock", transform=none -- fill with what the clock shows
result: 16:16
